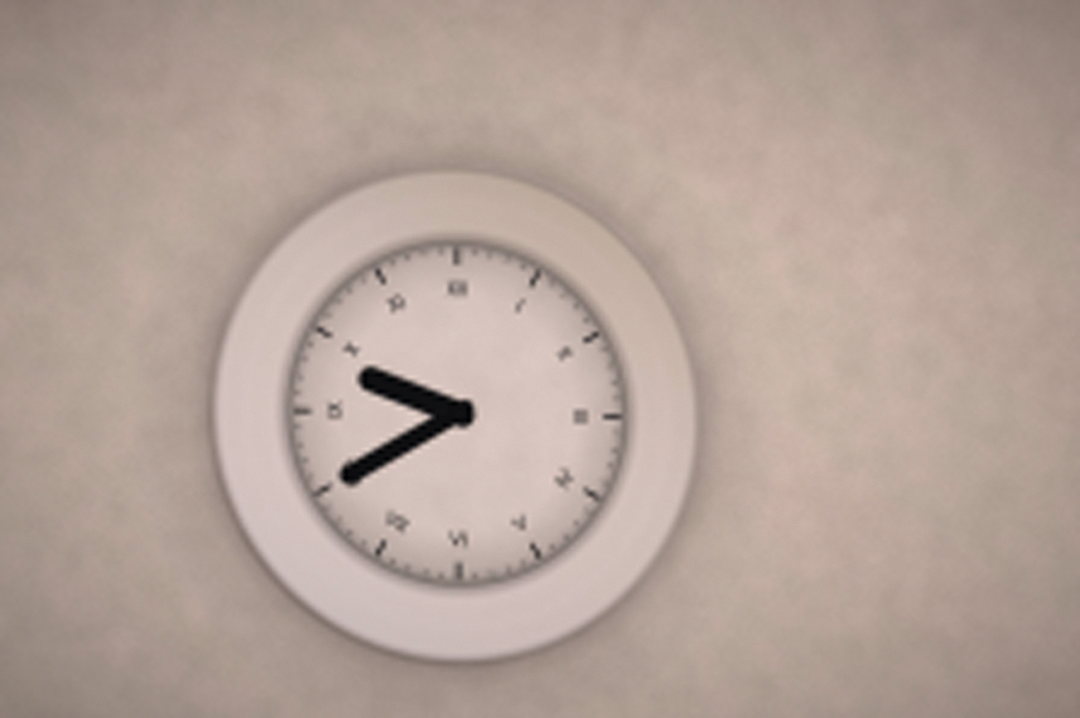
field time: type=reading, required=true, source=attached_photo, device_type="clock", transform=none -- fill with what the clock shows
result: 9:40
